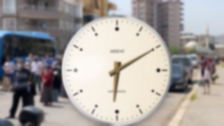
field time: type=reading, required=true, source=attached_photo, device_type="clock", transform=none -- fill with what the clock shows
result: 6:10
